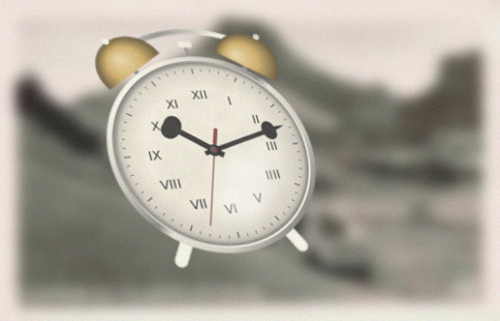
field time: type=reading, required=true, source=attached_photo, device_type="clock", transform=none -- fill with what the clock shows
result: 10:12:33
